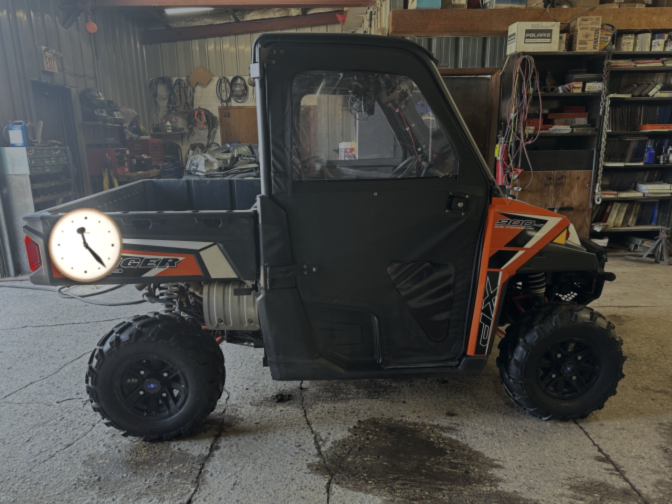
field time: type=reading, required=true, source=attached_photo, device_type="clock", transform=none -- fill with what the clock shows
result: 11:23
